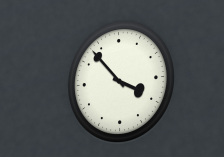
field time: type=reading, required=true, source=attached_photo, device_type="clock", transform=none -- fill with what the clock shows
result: 3:53
